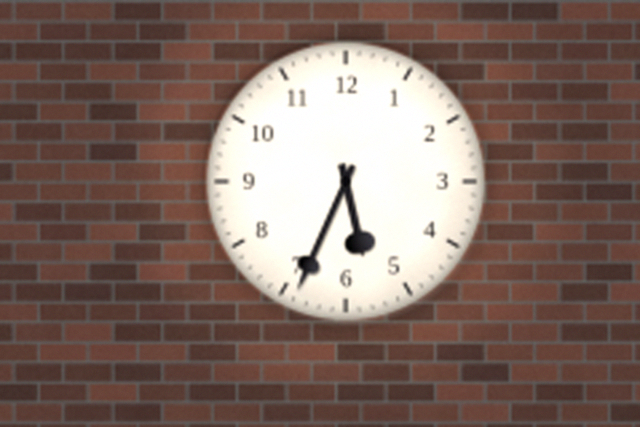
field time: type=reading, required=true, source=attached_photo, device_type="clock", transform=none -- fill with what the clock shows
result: 5:34
